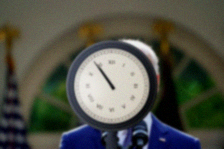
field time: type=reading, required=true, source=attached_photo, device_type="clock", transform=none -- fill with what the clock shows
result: 10:54
